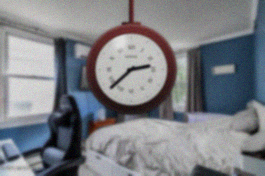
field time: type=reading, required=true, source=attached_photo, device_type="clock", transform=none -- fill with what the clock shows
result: 2:38
